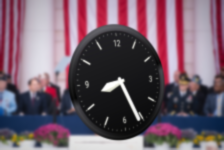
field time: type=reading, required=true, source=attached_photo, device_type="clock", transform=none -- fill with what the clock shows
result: 8:26
